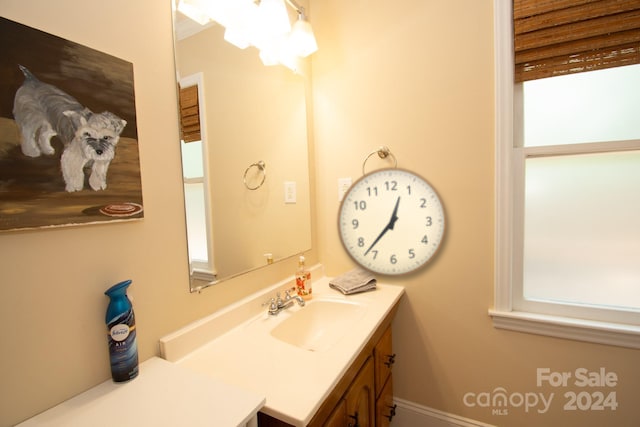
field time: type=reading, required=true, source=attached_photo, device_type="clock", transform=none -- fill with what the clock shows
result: 12:37
